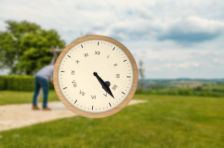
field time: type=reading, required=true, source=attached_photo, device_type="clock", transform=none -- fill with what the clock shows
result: 4:23
